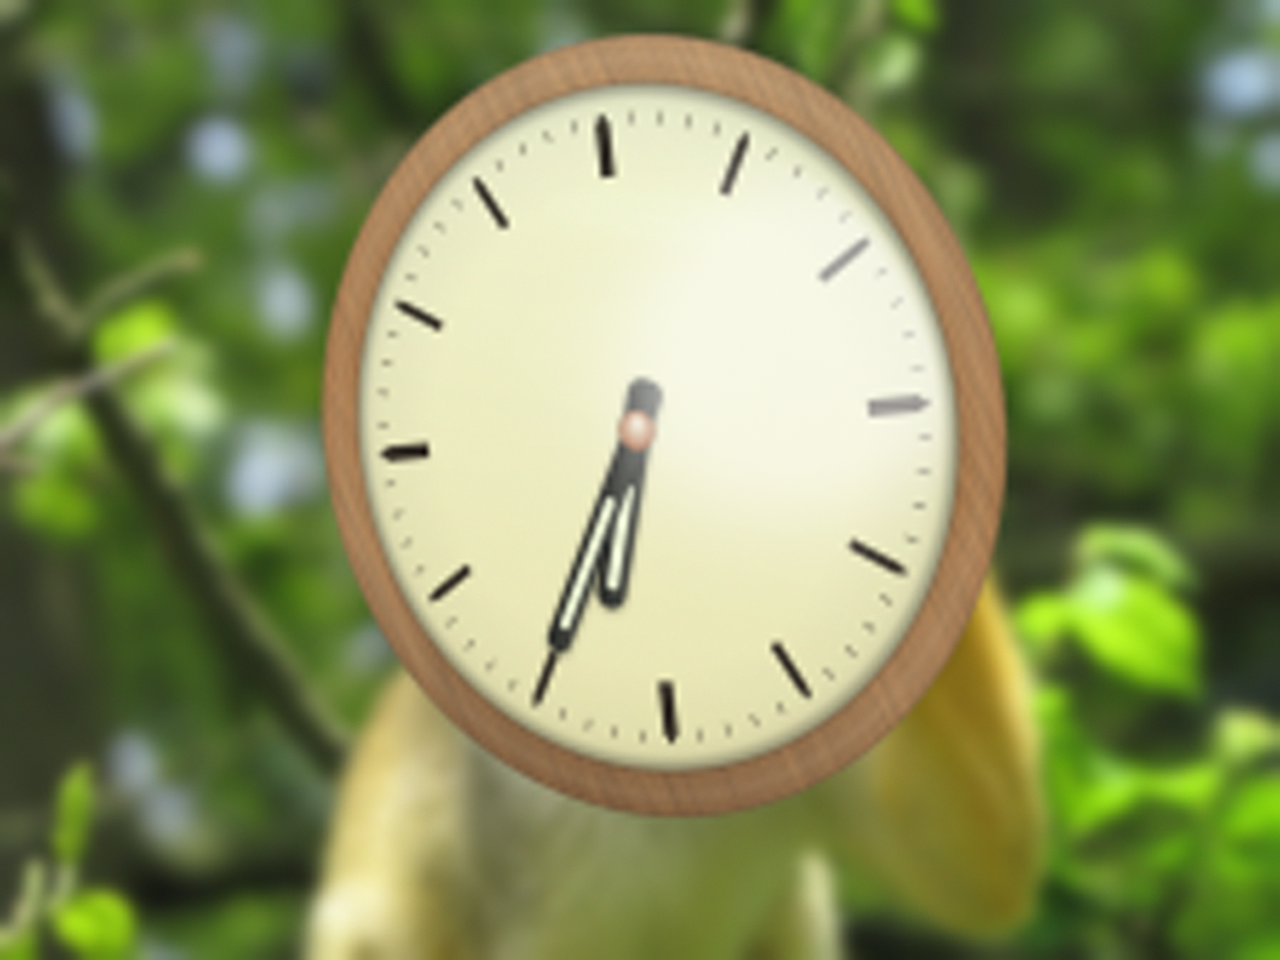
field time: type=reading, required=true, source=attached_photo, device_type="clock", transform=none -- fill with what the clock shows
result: 6:35
